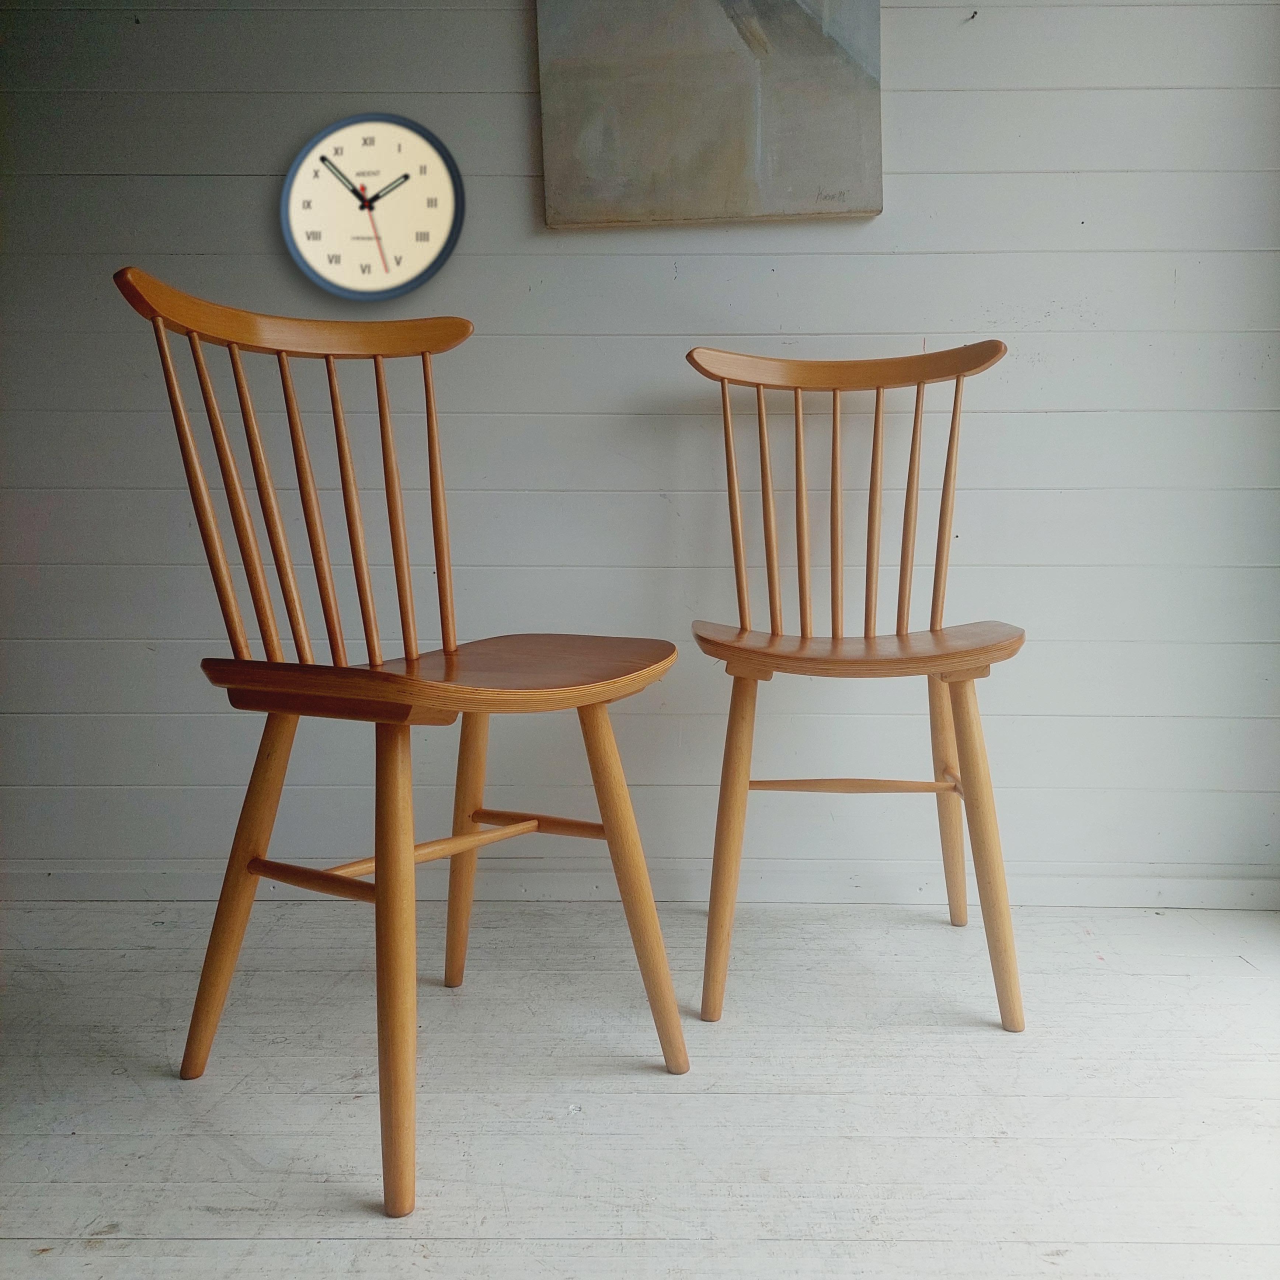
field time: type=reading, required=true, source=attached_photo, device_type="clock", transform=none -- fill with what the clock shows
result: 1:52:27
